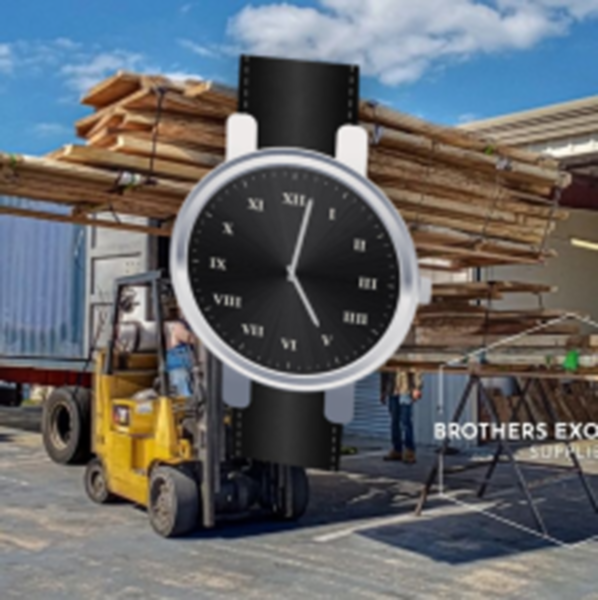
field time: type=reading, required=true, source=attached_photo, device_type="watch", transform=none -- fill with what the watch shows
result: 5:02
